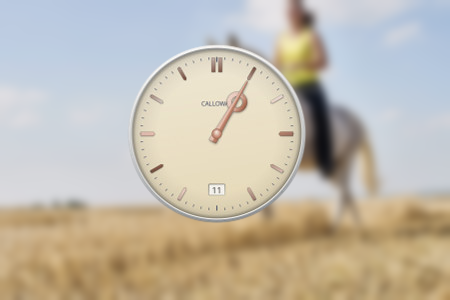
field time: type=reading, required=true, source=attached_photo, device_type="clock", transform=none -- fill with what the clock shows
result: 1:05
